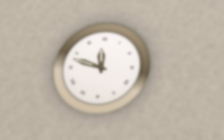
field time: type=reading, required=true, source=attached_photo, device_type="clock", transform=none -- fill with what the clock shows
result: 11:48
